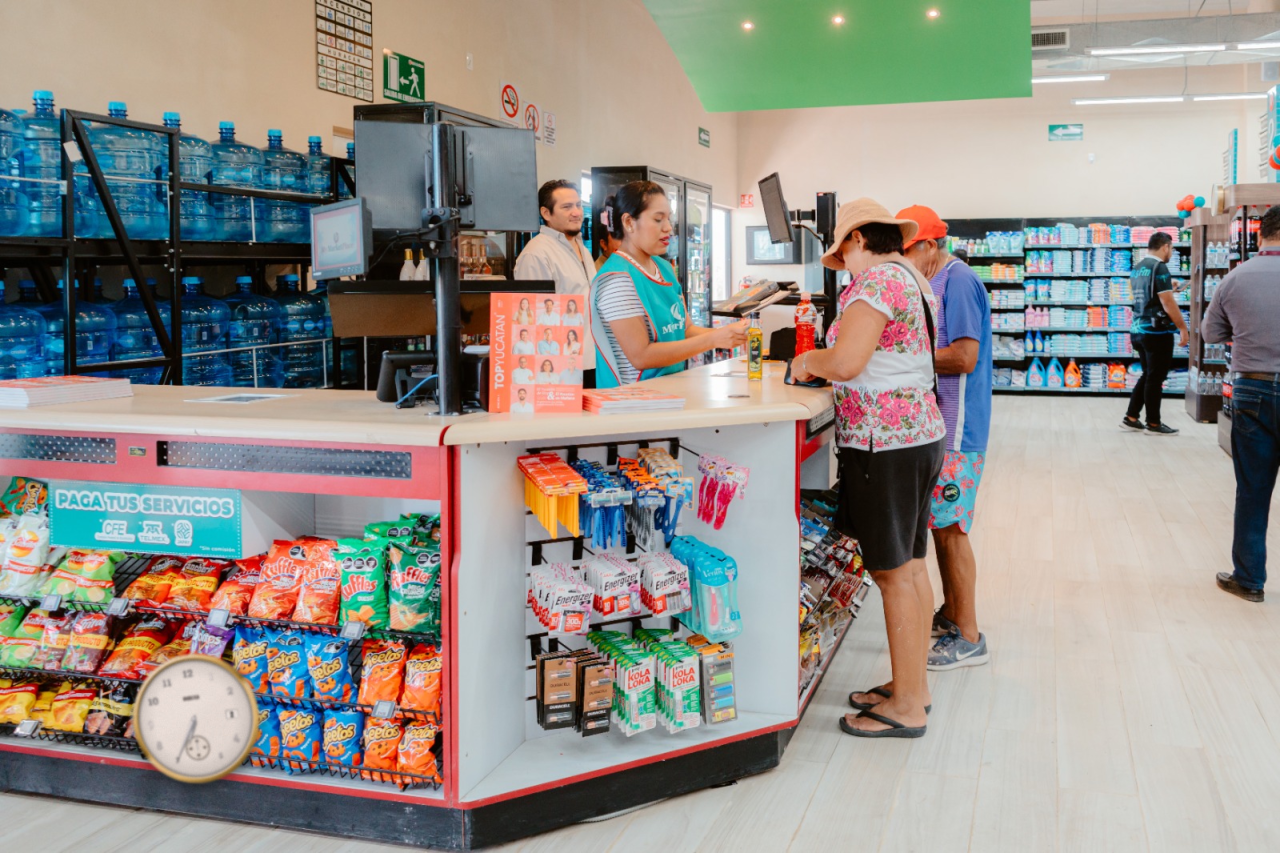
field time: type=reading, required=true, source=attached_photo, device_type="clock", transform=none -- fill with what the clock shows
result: 6:35
